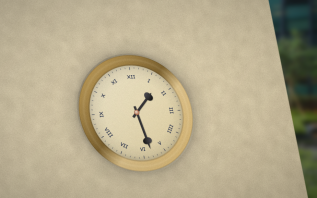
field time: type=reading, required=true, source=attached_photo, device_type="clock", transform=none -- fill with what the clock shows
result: 1:28
